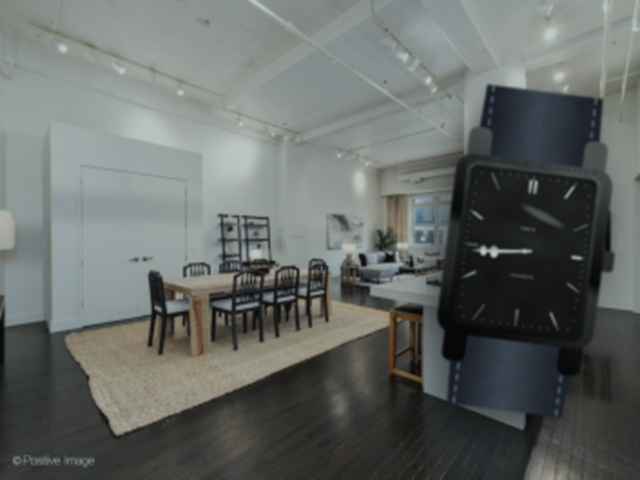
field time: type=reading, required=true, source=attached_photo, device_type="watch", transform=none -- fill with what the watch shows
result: 8:44
